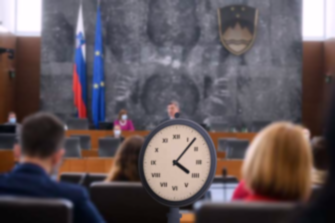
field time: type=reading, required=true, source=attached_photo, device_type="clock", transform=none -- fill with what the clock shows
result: 4:07
